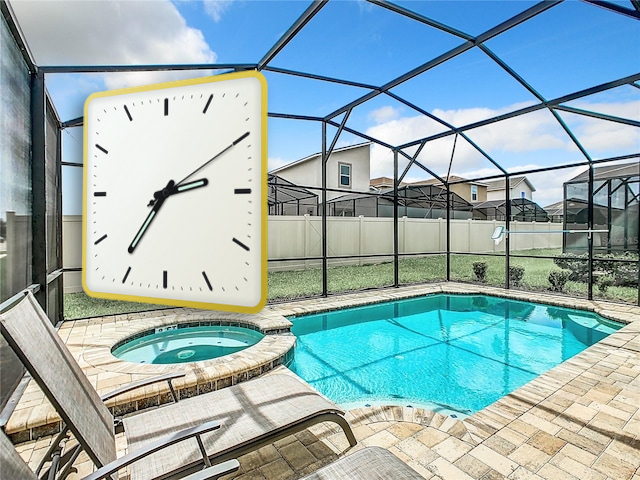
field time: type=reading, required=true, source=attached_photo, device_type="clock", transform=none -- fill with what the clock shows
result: 2:36:10
